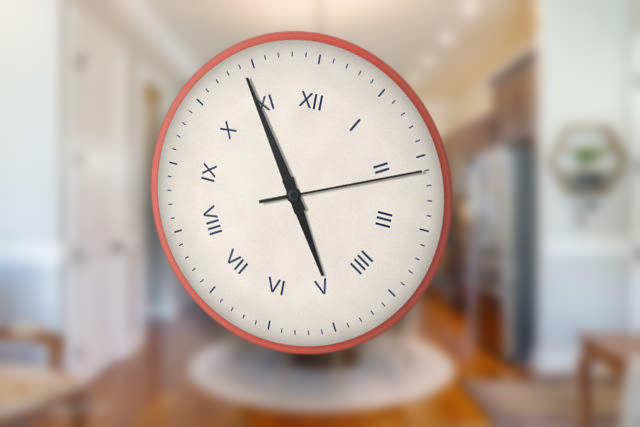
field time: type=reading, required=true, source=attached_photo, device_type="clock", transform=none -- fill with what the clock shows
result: 4:54:11
